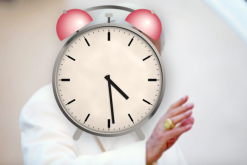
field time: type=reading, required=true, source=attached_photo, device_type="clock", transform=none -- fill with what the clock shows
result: 4:29
